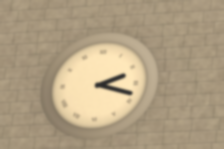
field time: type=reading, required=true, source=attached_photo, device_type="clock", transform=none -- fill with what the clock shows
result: 2:18
